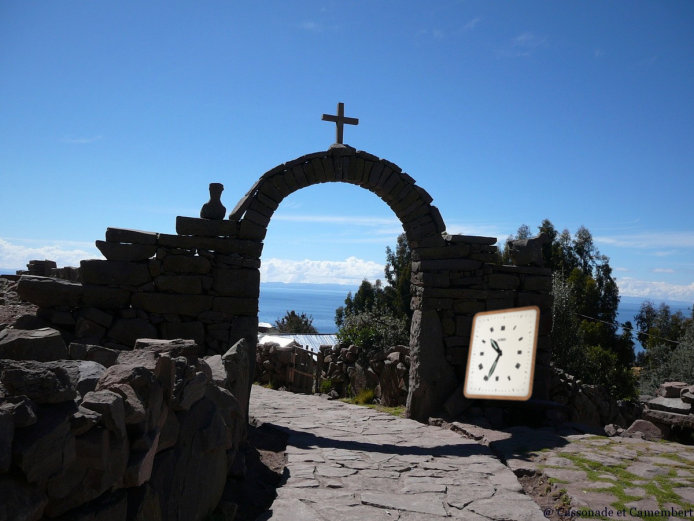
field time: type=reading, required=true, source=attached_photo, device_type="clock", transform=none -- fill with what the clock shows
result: 10:34
